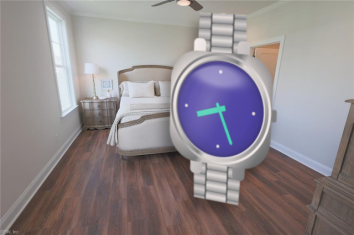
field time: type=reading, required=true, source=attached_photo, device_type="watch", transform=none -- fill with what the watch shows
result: 8:26
